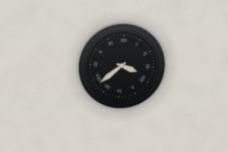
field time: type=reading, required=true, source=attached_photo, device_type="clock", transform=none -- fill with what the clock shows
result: 3:38
